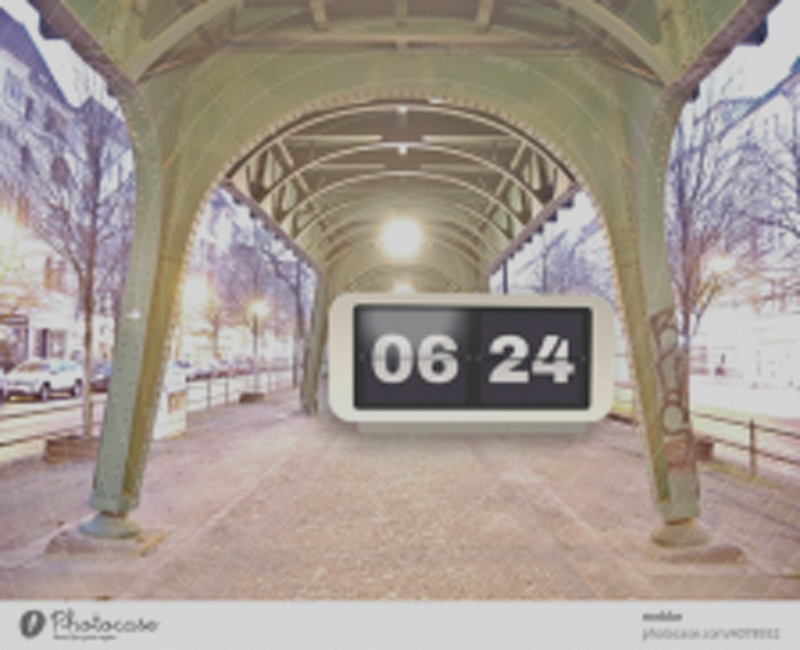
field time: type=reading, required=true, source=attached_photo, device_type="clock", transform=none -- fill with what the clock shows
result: 6:24
